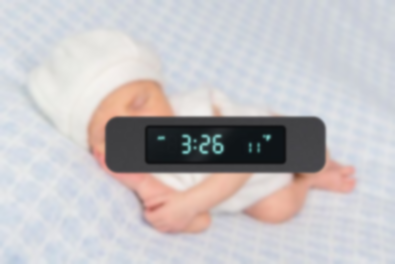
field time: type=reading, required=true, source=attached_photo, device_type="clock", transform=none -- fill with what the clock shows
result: 3:26
